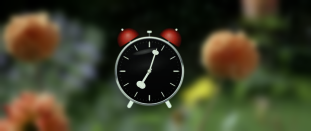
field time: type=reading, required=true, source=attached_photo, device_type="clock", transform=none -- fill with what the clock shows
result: 7:03
